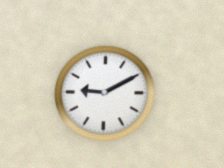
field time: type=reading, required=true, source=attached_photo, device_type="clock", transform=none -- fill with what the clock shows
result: 9:10
